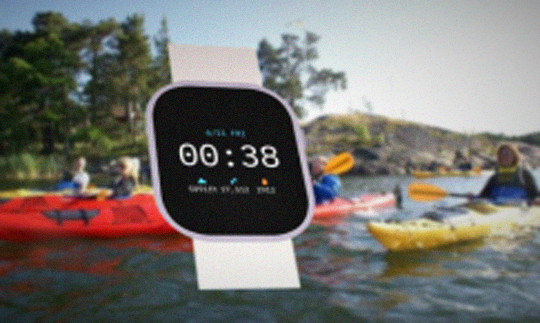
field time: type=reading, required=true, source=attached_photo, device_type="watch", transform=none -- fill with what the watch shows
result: 0:38
